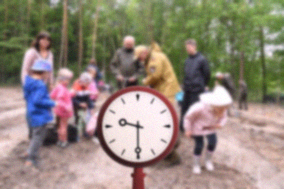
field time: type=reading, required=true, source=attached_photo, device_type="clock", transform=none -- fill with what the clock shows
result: 9:30
